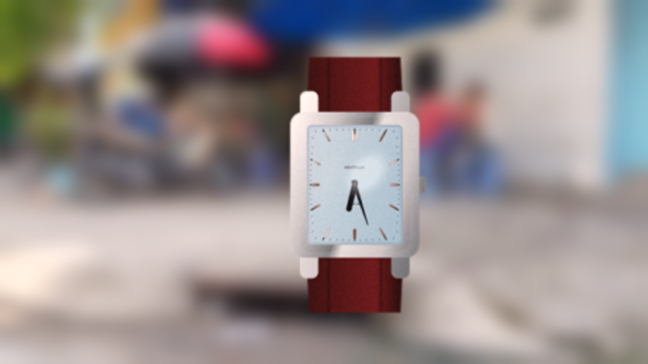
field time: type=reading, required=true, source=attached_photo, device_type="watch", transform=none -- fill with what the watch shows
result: 6:27
